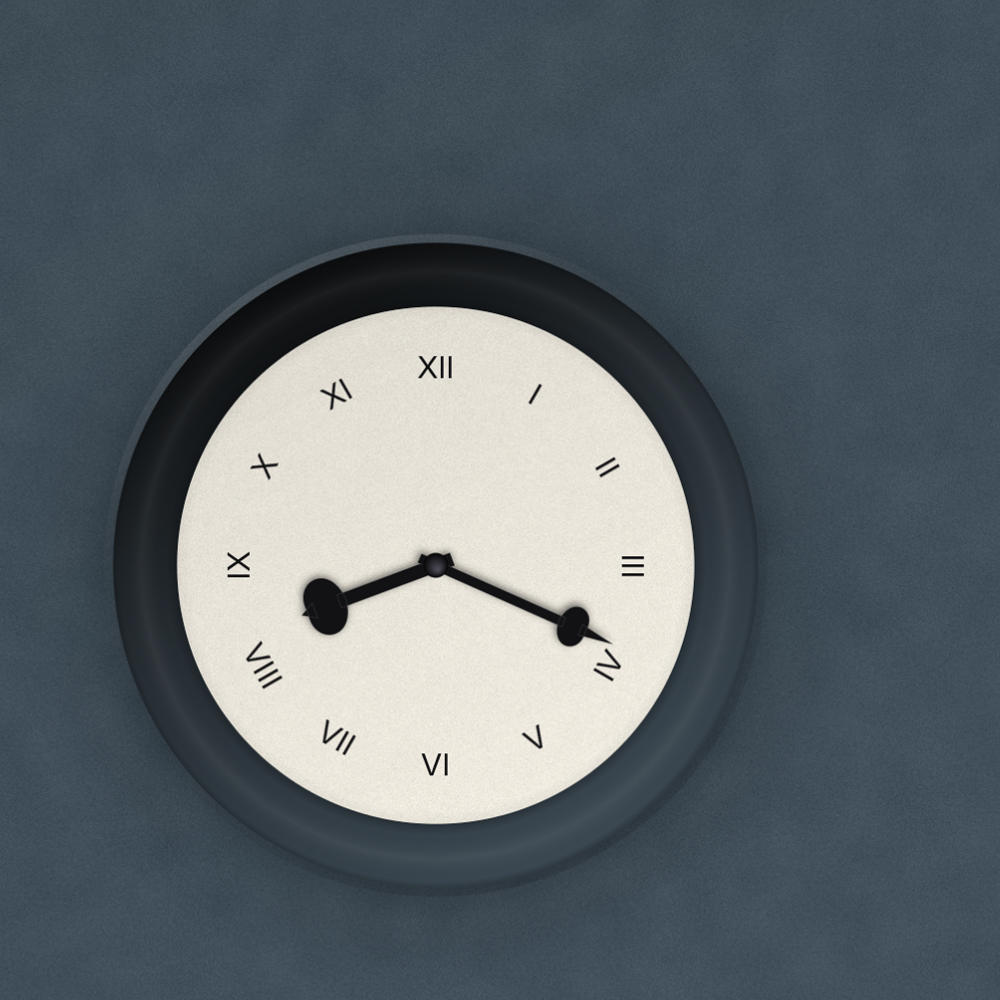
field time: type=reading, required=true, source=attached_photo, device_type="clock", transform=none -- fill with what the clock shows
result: 8:19
